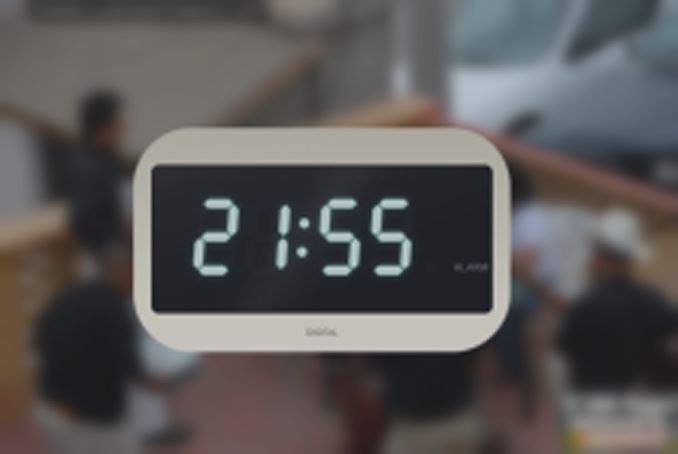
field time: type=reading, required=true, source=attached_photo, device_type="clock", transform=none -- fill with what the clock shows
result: 21:55
